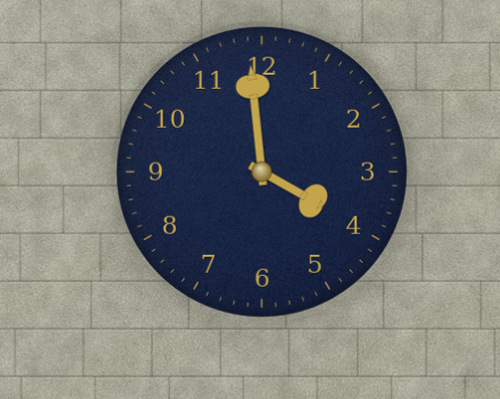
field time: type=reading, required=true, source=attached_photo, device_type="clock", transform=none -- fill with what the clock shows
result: 3:59
